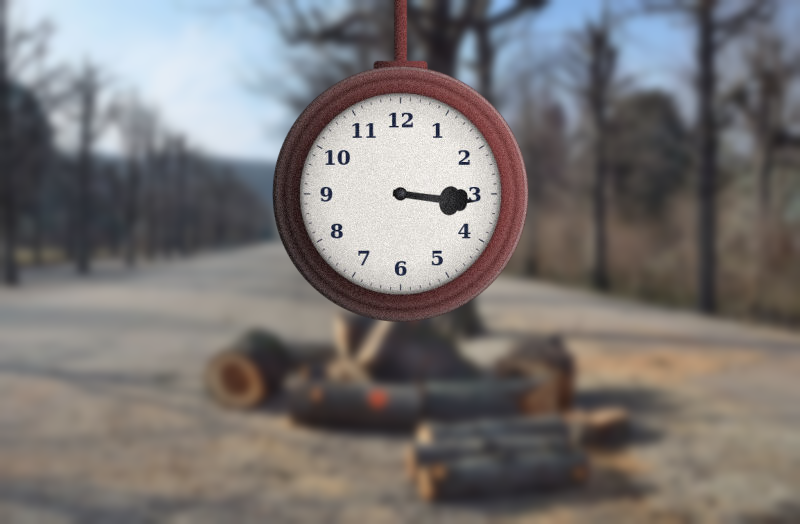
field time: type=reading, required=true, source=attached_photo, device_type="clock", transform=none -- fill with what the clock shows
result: 3:16
